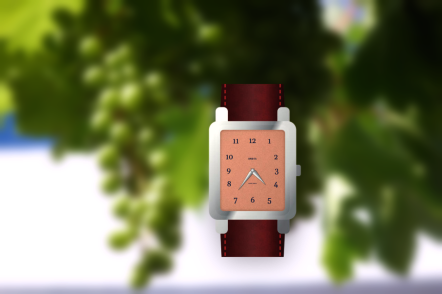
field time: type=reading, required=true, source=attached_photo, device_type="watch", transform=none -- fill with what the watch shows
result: 4:36
